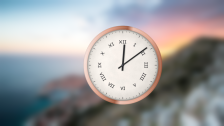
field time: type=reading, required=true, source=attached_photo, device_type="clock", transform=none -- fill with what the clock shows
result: 12:09
